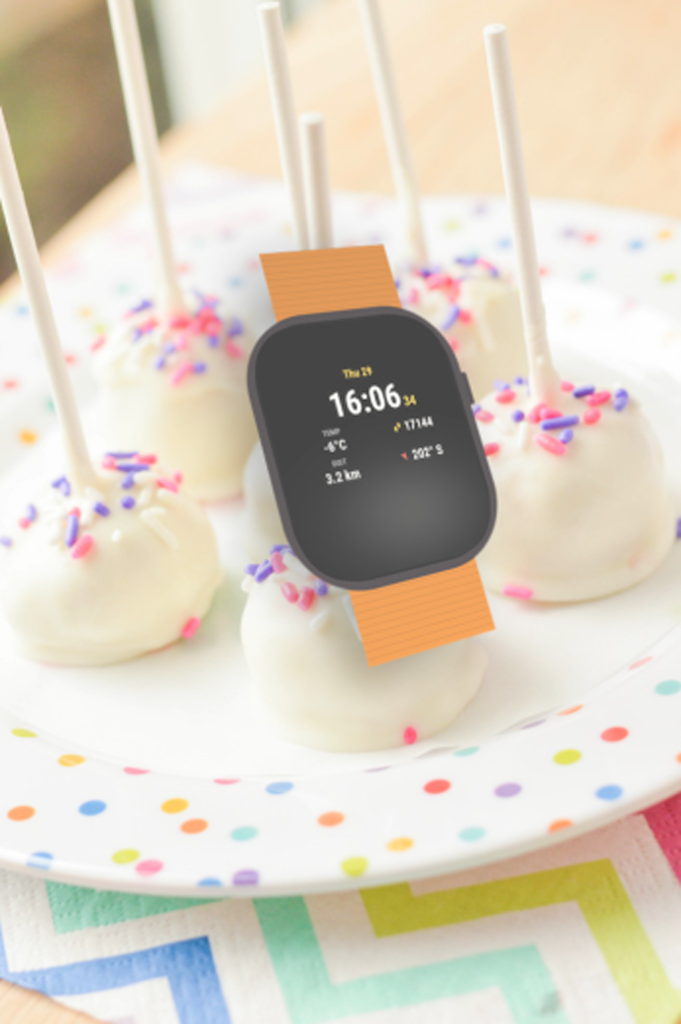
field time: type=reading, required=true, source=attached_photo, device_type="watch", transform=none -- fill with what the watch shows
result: 16:06
